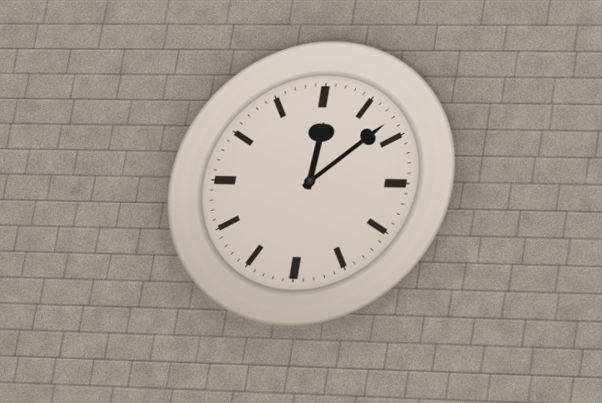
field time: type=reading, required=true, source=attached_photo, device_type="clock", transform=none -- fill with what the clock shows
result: 12:08
